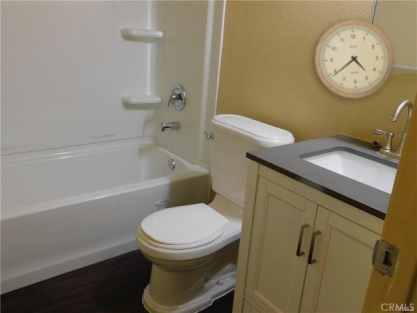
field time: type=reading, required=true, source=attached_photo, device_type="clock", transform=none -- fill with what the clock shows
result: 4:39
